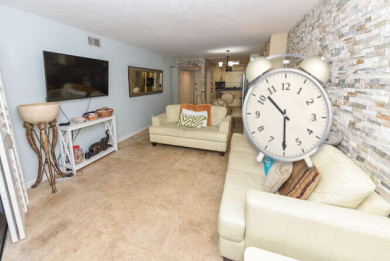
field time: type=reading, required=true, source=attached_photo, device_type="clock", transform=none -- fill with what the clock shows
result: 10:30
